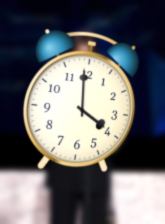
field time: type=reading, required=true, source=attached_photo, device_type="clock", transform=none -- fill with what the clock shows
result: 3:59
